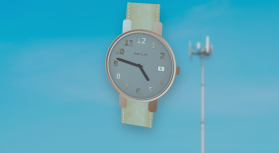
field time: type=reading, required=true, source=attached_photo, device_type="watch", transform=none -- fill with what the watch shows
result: 4:47
